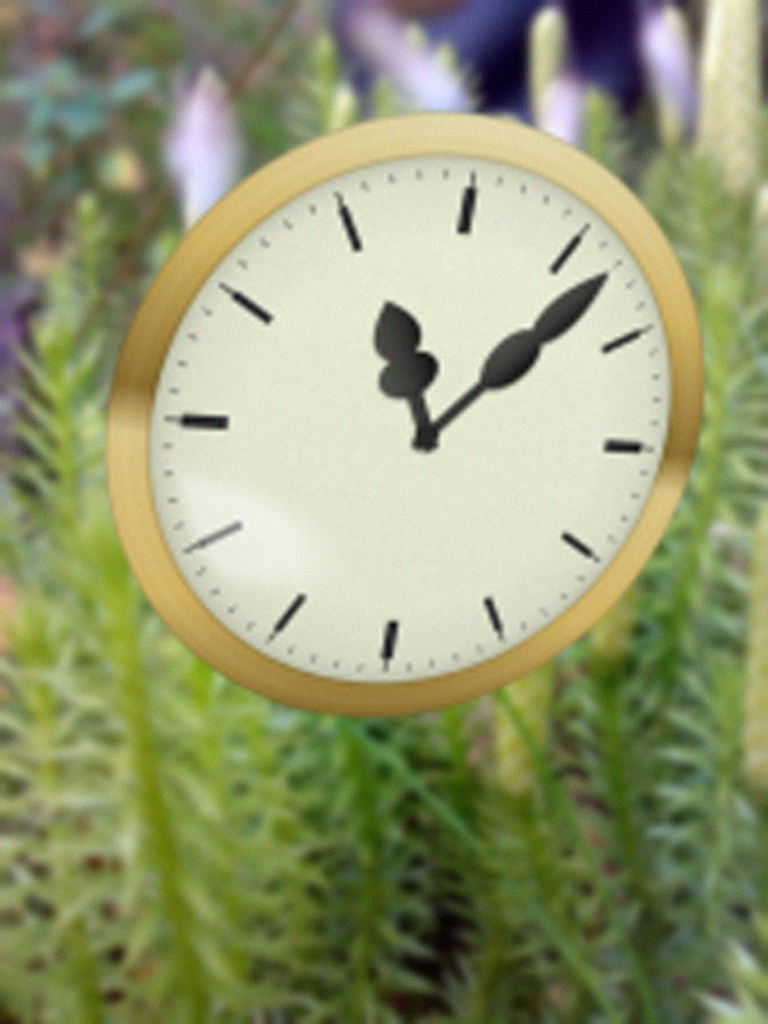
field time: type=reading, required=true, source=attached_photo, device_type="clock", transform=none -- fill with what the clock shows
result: 11:07
